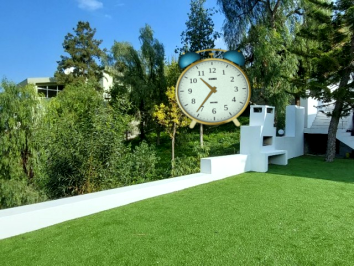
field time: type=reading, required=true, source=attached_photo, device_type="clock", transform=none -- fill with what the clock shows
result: 10:36
